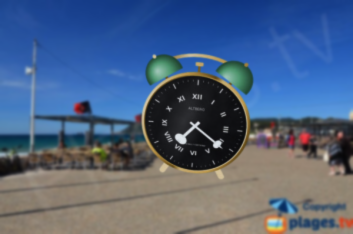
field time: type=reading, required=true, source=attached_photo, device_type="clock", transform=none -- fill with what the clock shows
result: 7:21
